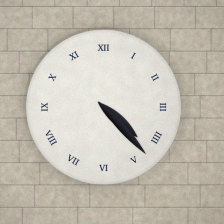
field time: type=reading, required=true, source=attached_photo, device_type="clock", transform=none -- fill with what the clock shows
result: 4:23
